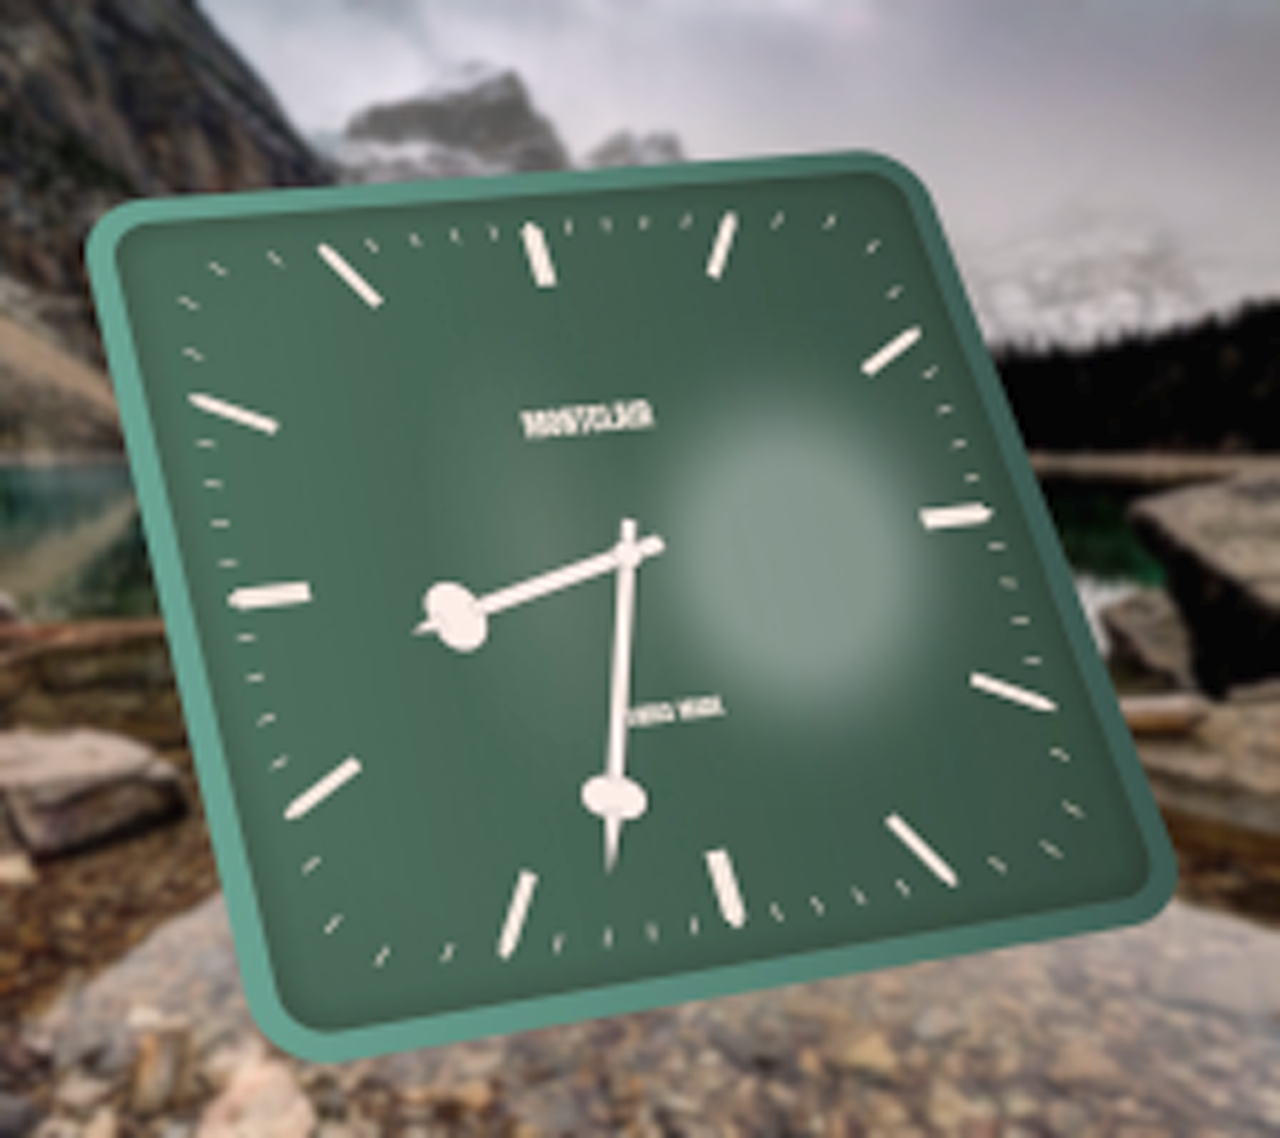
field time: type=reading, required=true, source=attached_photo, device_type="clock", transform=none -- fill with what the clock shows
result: 8:33
